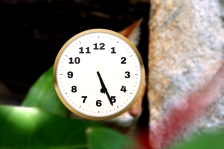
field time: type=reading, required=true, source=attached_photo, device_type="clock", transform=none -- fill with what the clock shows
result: 5:26
